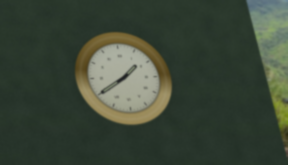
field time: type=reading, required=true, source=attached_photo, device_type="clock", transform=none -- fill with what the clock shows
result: 1:40
